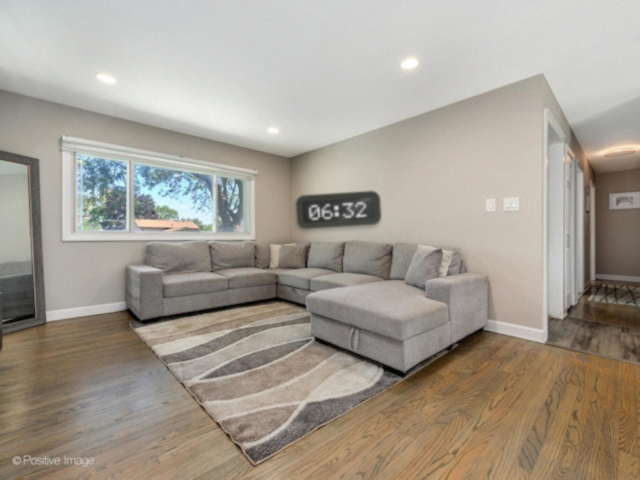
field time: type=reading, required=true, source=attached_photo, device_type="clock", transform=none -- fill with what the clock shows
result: 6:32
